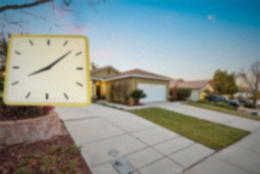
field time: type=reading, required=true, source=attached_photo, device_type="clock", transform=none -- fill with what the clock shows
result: 8:08
